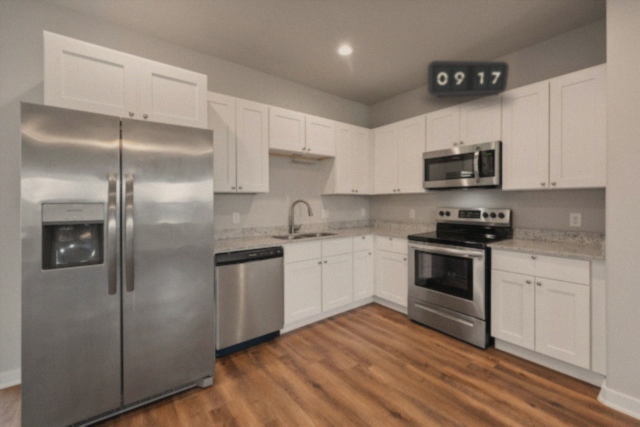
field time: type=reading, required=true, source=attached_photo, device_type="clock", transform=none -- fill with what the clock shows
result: 9:17
